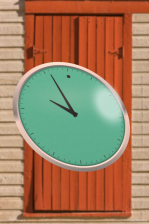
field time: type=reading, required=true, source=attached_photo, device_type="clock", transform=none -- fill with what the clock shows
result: 9:56
